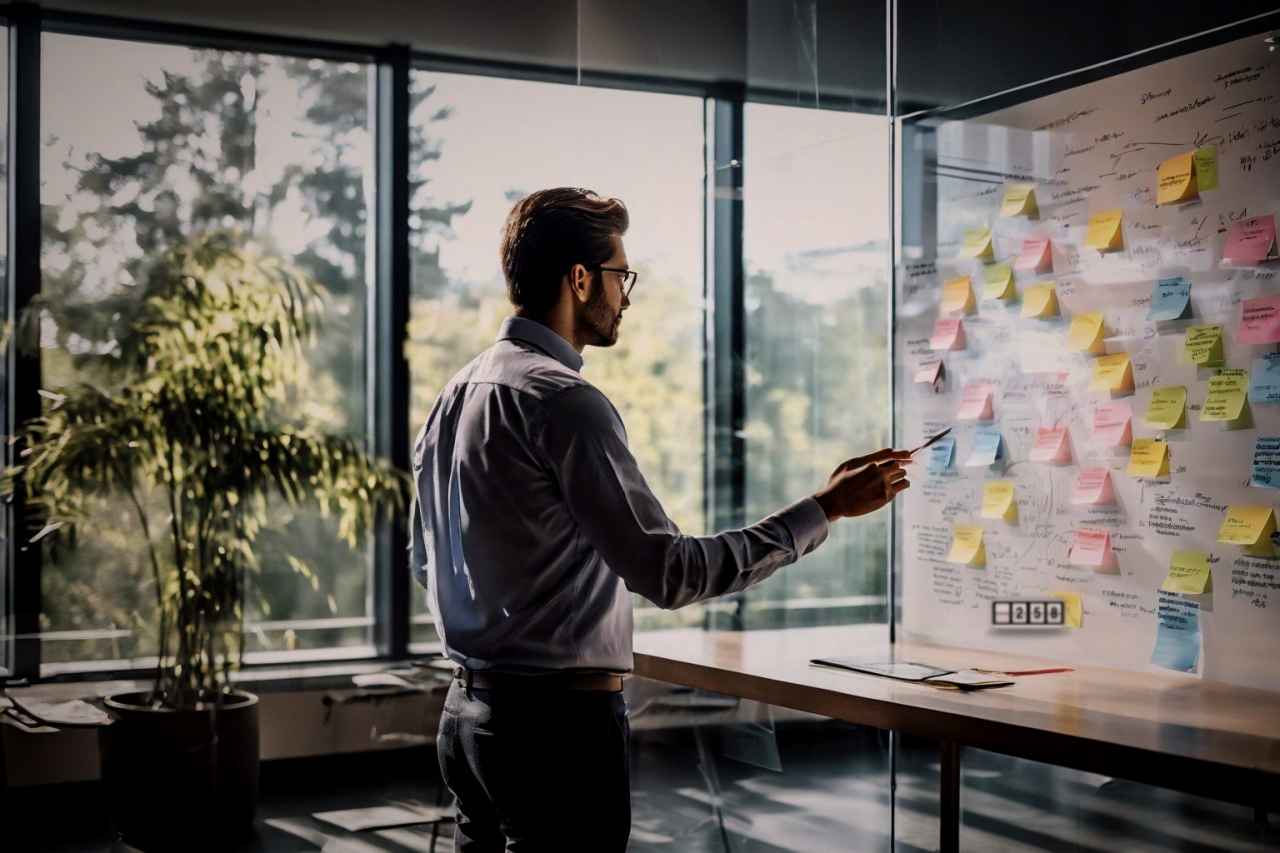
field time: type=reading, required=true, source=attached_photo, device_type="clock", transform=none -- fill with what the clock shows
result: 2:58
